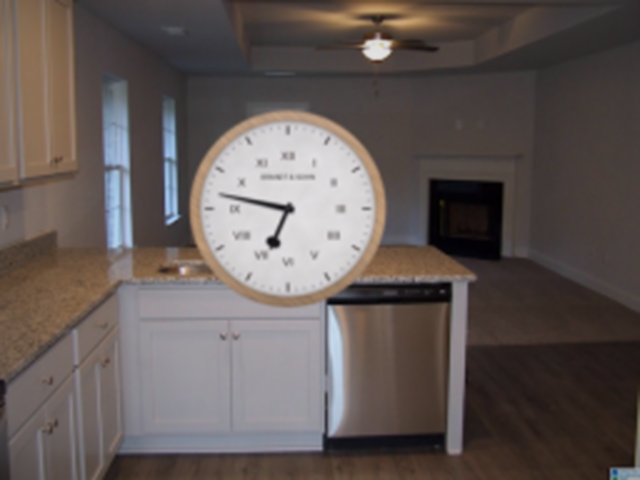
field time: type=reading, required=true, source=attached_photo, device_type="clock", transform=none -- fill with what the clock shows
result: 6:47
